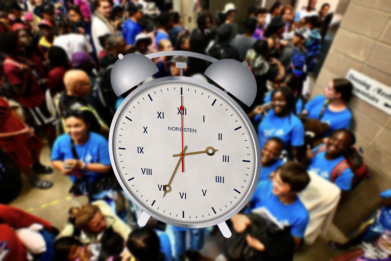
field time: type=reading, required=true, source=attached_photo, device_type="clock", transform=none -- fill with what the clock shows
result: 2:34:00
